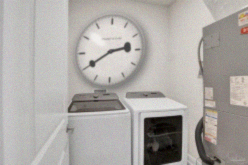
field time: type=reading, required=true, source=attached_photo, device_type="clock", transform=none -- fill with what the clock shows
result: 2:40
